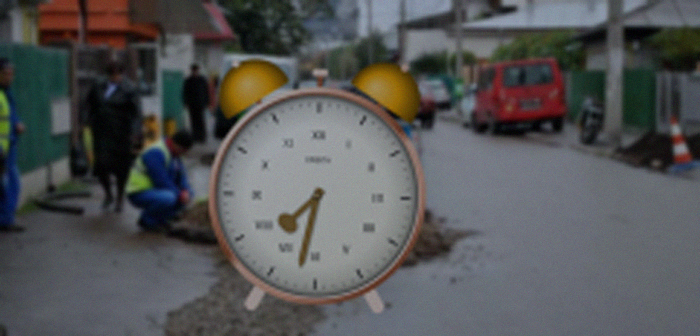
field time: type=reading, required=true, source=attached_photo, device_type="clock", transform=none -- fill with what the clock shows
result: 7:32
